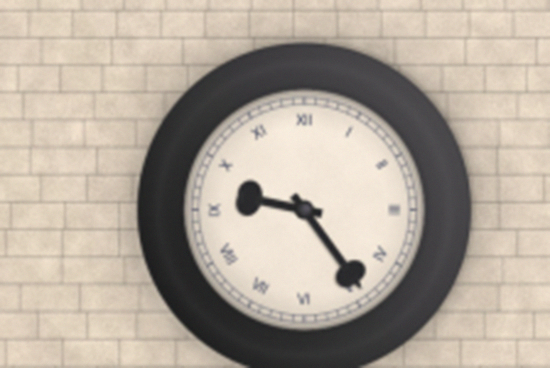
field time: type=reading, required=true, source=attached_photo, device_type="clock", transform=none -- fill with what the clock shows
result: 9:24
